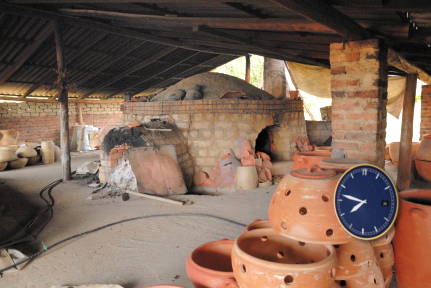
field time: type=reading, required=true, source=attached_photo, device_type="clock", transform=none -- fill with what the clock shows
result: 7:47
